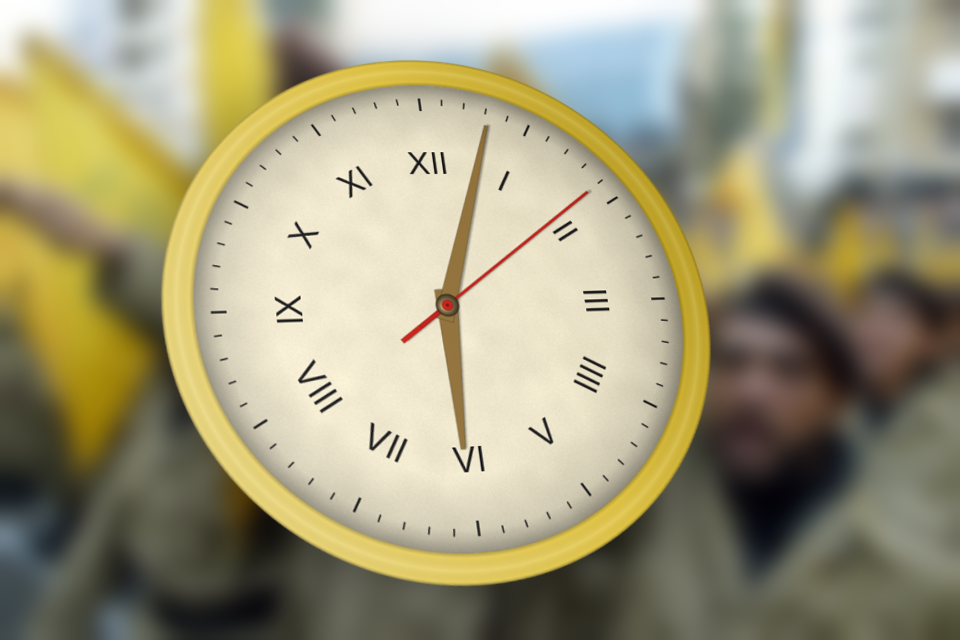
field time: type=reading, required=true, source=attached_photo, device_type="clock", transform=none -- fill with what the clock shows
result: 6:03:09
